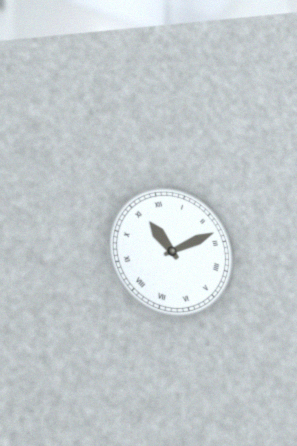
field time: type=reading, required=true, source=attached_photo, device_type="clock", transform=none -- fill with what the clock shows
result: 11:13
